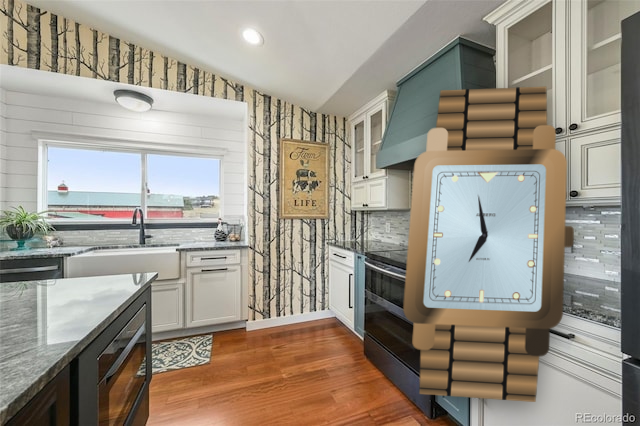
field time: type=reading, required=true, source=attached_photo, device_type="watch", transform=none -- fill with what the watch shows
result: 6:58
